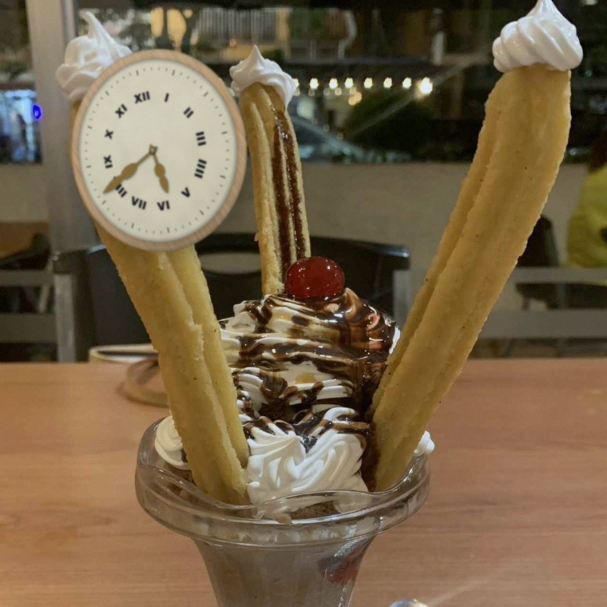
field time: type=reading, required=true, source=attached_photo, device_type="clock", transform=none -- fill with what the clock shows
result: 5:41
